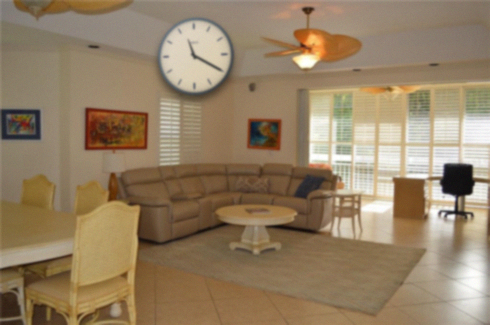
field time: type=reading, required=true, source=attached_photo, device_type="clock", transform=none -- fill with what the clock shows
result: 11:20
